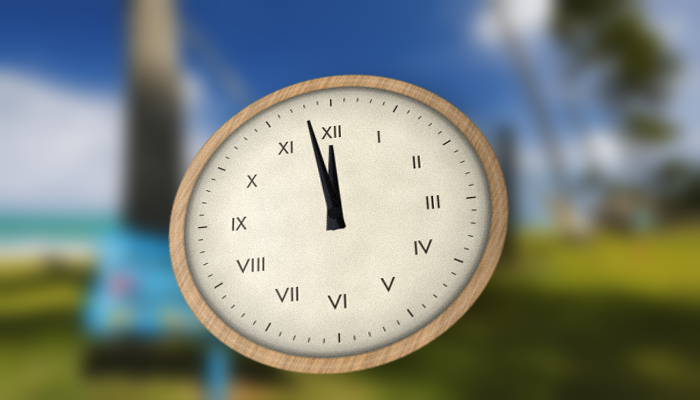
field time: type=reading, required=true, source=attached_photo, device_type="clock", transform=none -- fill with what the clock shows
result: 11:58
